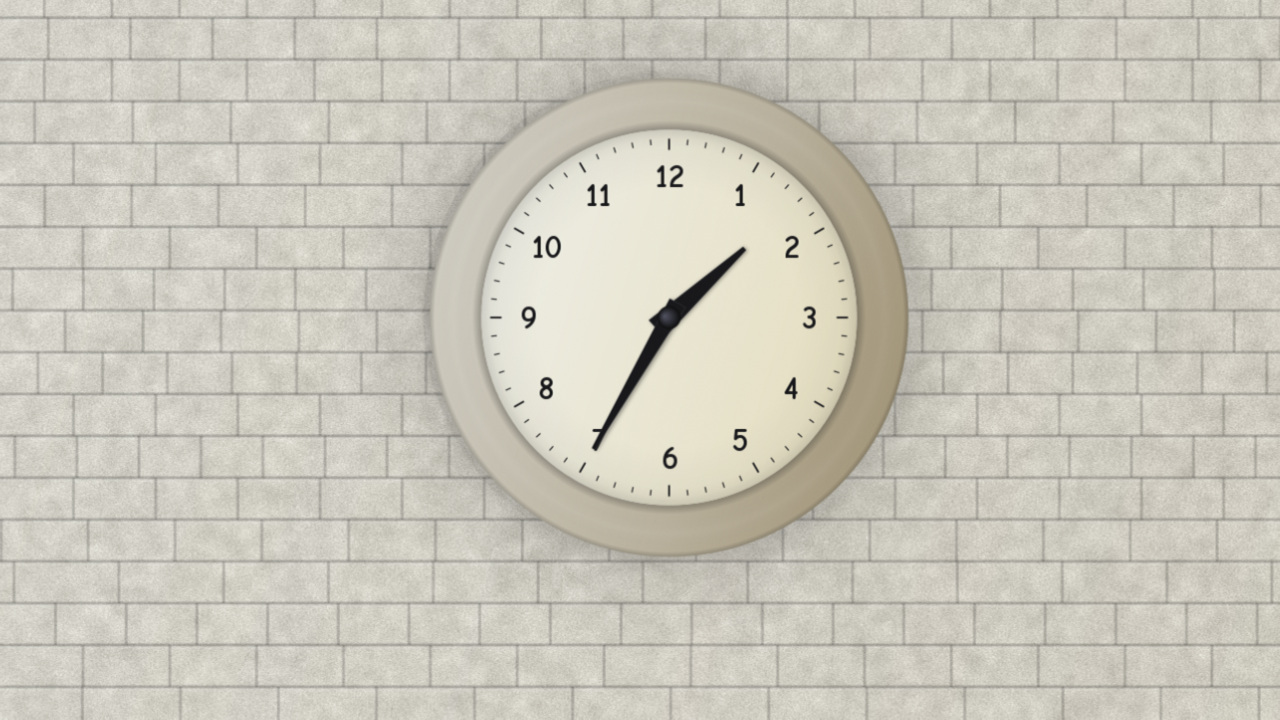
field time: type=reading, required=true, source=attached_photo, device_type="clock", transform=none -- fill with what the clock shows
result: 1:35
